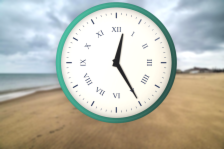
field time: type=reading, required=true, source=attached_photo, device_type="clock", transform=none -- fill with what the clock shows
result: 12:25
